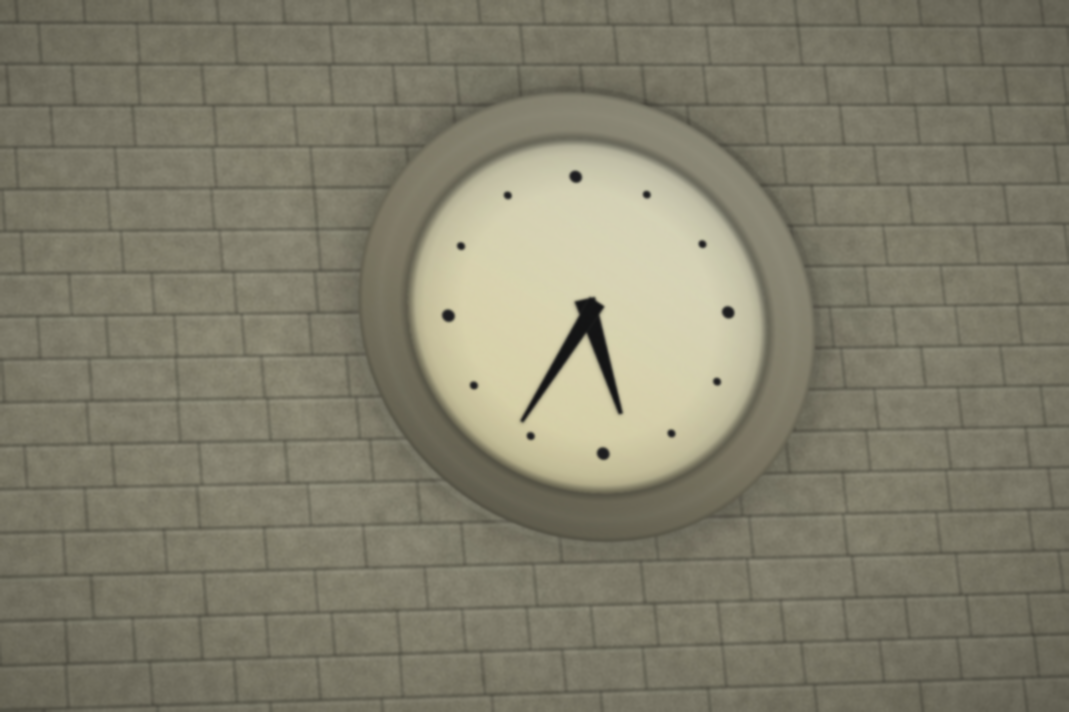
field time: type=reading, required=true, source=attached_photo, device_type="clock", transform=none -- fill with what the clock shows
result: 5:36
